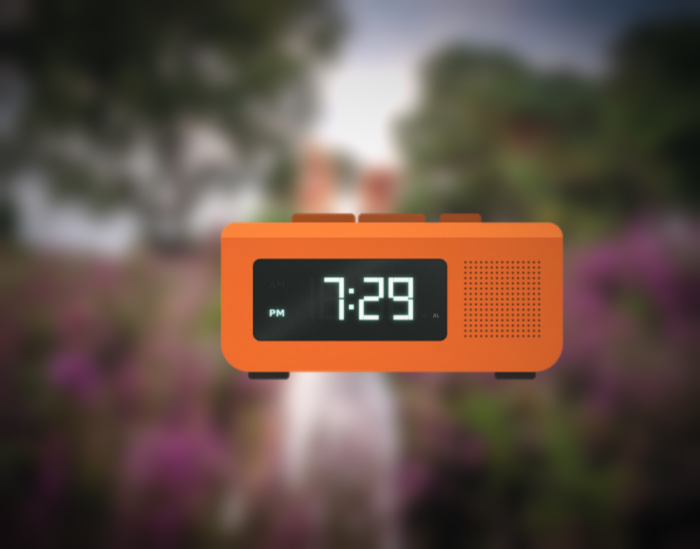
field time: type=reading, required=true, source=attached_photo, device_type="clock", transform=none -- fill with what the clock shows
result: 7:29
